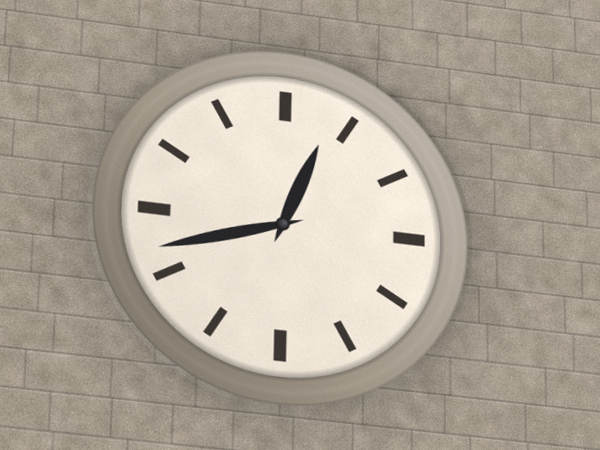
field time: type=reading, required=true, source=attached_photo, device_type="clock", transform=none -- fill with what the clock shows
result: 12:42
